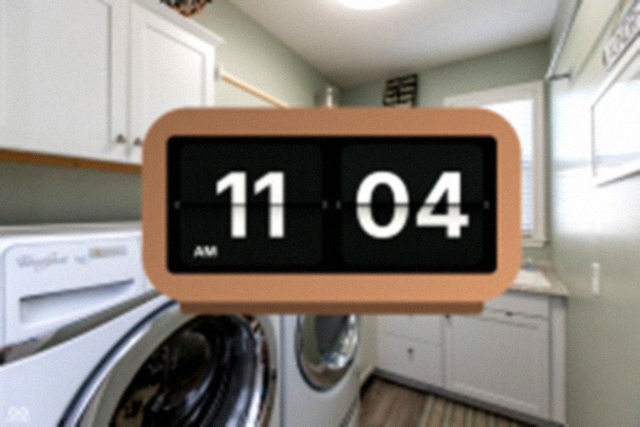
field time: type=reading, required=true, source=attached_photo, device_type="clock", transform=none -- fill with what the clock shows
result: 11:04
